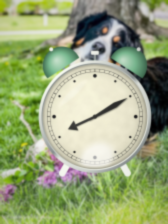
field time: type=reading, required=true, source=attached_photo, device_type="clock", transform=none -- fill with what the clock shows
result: 8:10
